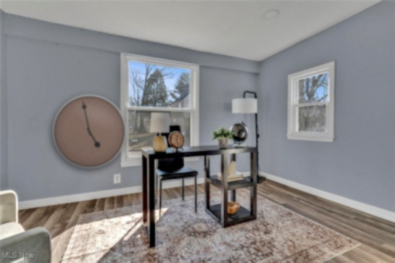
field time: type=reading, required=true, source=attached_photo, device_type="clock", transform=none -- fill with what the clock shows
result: 4:58
